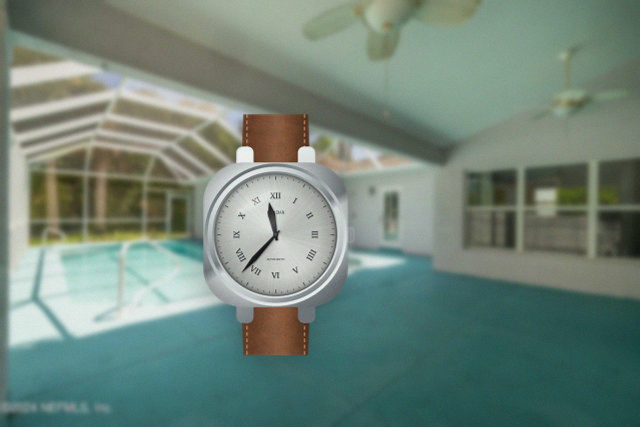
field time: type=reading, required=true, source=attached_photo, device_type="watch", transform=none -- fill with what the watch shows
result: 11:37
